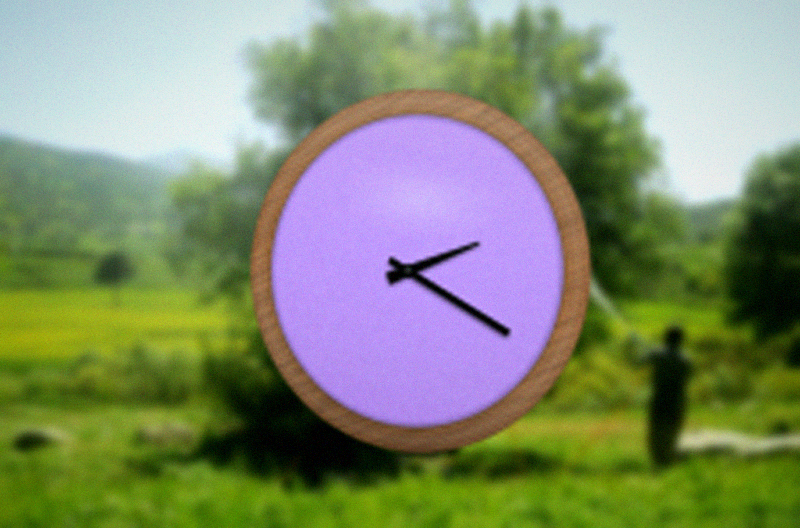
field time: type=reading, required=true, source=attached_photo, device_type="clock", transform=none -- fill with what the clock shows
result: 2:20
